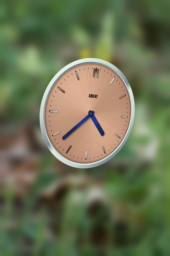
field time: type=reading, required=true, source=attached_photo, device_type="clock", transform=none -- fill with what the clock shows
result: 4:38
